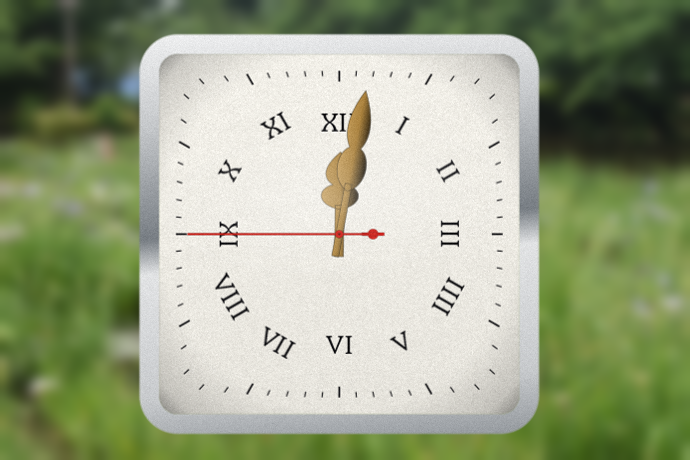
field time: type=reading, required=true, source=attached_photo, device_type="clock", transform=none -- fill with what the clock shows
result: 12:01:45
